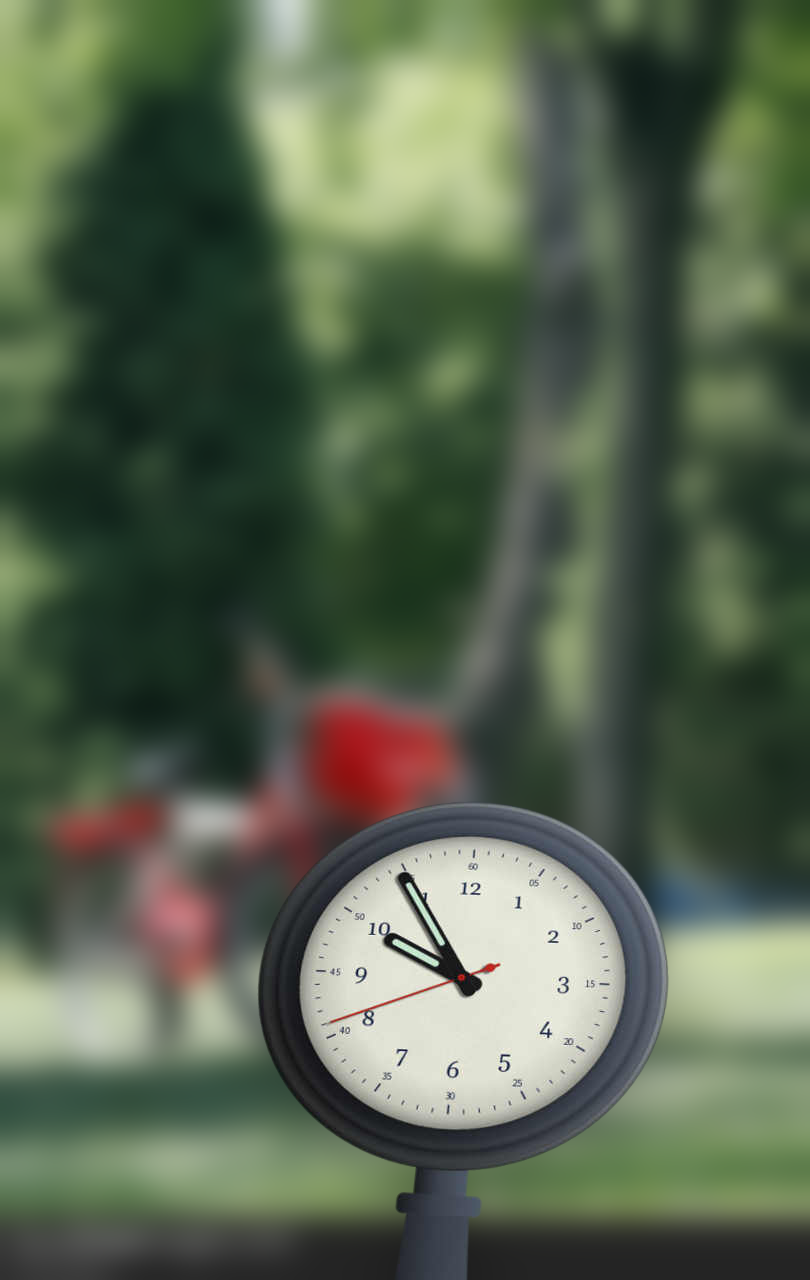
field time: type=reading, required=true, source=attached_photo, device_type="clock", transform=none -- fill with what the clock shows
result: 9:54:41
